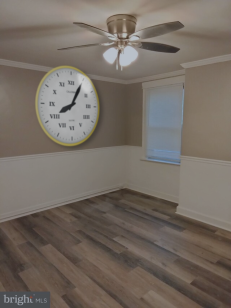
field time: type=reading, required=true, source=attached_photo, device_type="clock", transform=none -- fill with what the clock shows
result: 8:05
